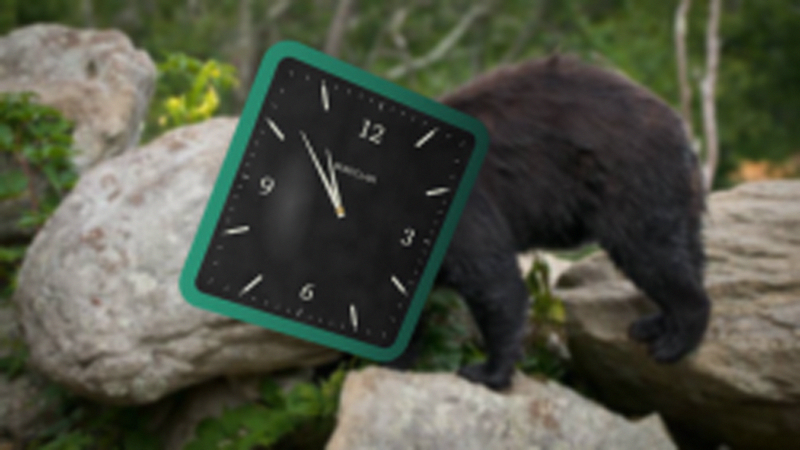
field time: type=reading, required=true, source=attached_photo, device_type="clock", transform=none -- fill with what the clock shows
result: 10:52
